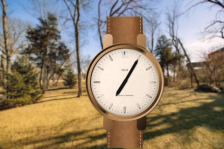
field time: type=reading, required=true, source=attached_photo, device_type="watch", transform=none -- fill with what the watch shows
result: 7:05
